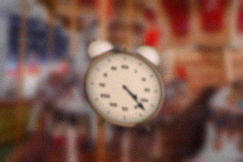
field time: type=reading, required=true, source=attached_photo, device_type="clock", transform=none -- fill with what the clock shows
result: 4:23
